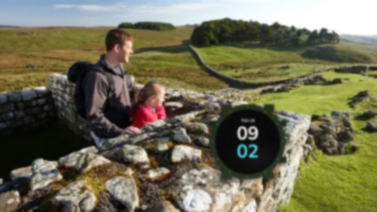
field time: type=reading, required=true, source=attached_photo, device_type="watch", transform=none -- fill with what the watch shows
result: 9:02
